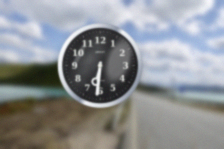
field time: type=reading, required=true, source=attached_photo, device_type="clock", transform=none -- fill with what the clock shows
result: 6:31
